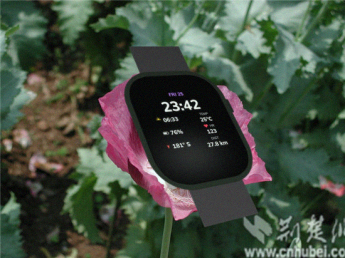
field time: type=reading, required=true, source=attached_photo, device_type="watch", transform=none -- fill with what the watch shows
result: 23:42
